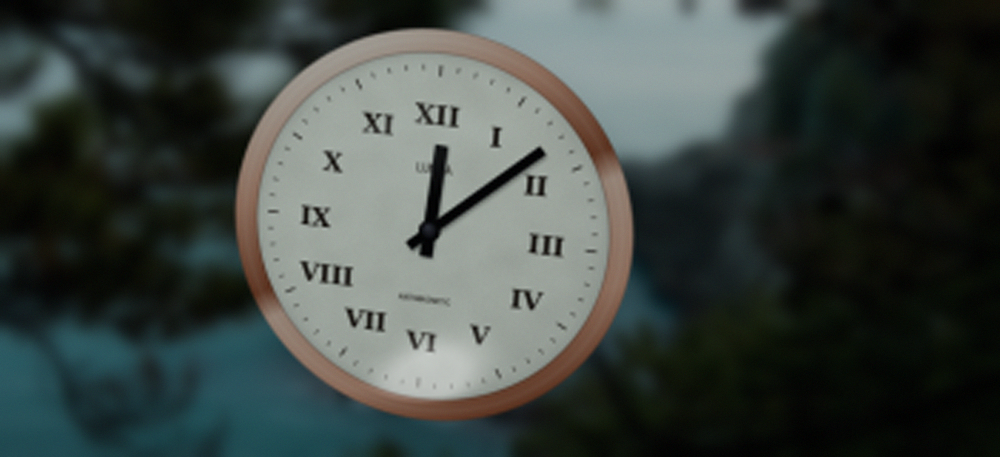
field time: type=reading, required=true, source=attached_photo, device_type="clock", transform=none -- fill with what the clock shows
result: 12:08
